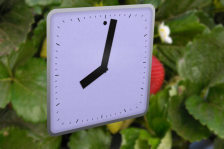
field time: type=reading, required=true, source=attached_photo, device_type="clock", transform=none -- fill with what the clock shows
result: 8:02
